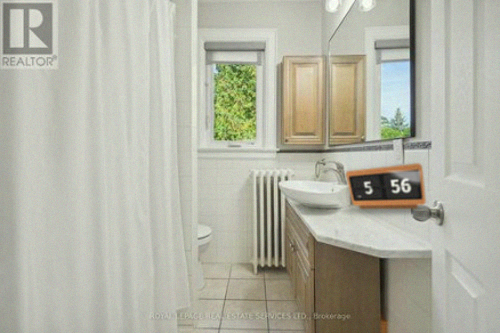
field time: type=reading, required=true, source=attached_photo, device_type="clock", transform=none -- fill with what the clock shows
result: 5:56
